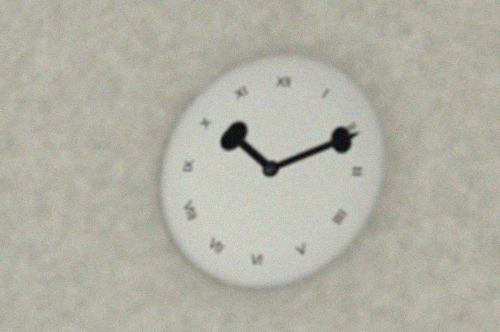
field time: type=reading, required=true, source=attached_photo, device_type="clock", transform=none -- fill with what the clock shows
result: 10:11
